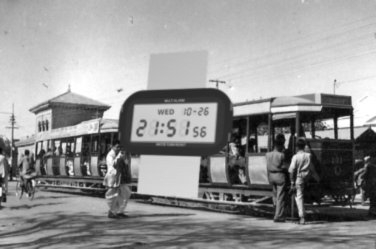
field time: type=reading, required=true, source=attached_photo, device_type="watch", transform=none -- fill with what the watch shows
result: 21:51:56
